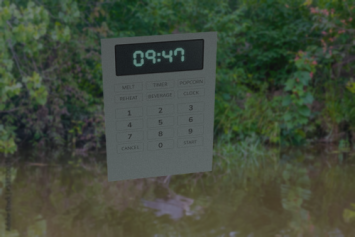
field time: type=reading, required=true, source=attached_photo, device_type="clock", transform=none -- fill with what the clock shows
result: 9:47
